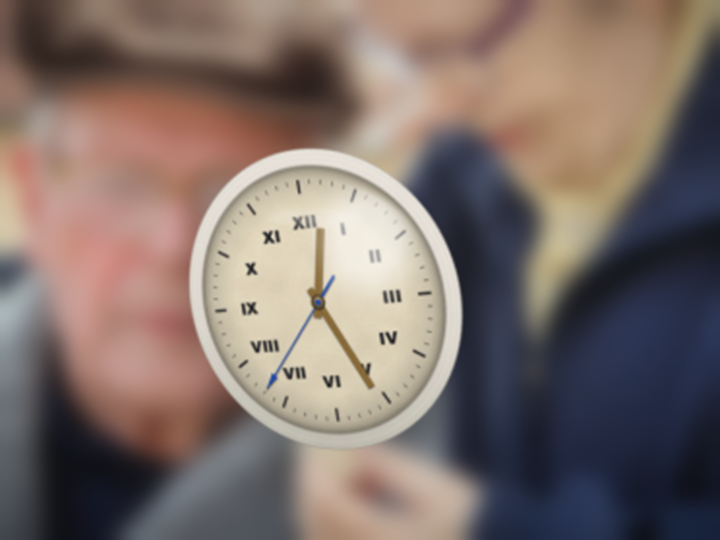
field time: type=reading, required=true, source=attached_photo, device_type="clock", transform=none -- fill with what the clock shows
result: 12:25:37
